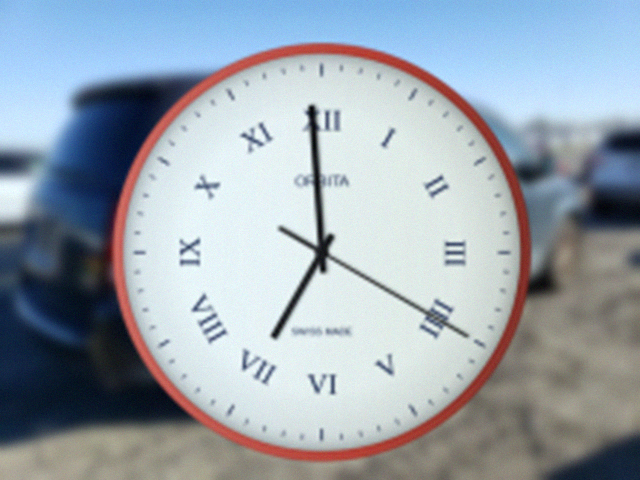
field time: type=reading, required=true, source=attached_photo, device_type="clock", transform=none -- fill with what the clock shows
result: 6:59:20
